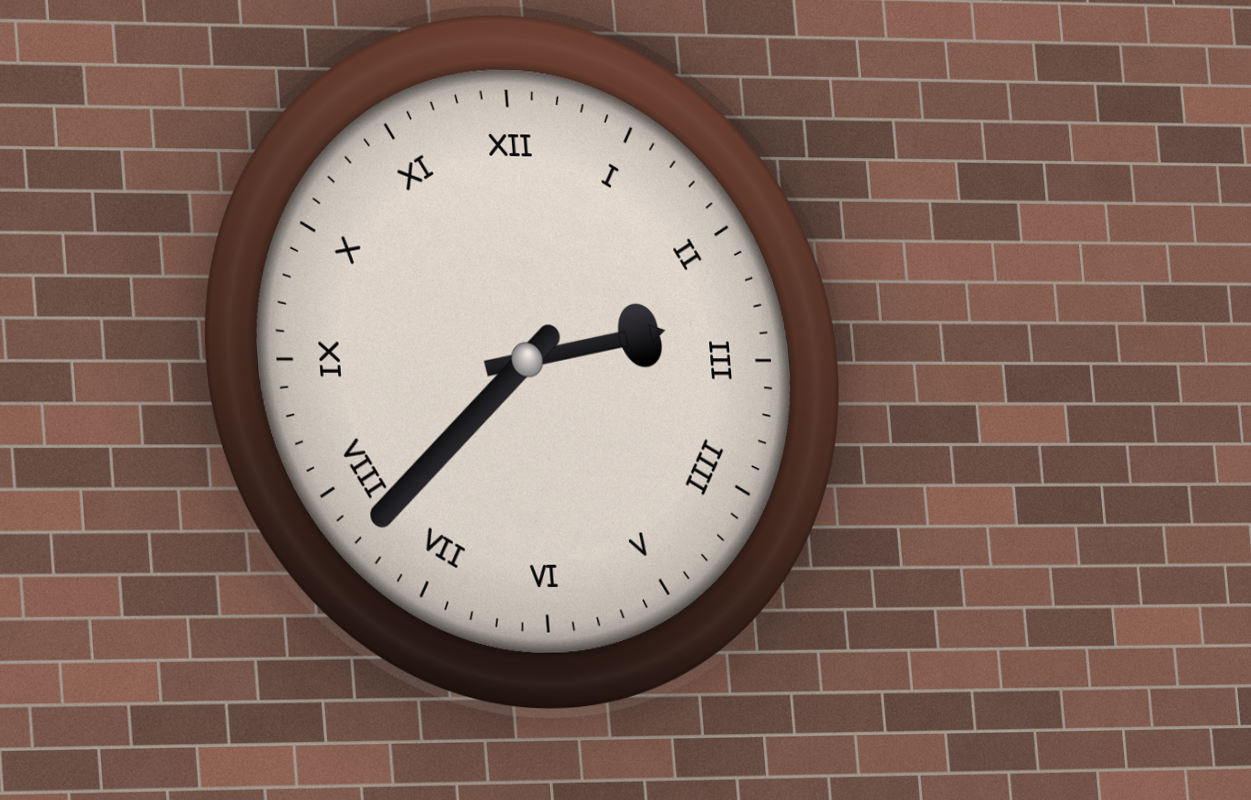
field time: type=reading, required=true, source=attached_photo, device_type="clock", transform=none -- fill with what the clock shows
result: 2:38
